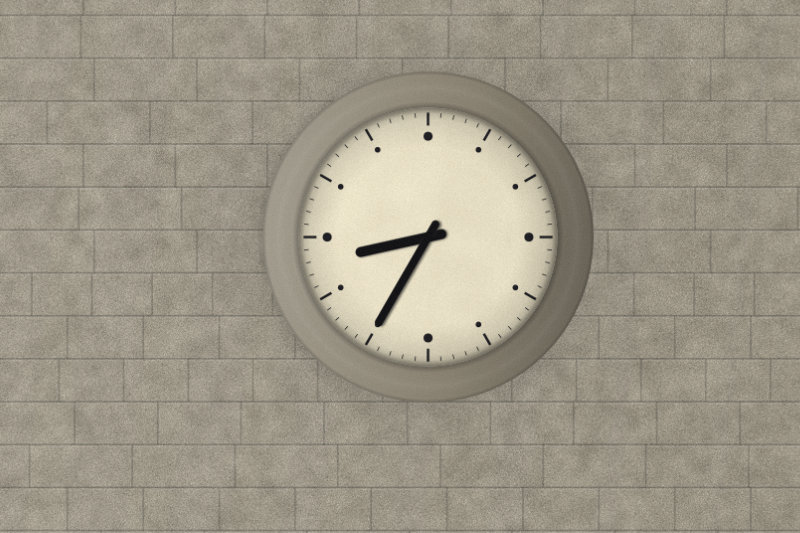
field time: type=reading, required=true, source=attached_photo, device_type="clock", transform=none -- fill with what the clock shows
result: 8:35
